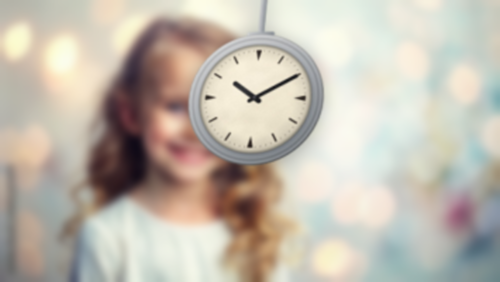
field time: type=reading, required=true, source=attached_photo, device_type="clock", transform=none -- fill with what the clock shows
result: 10:10
